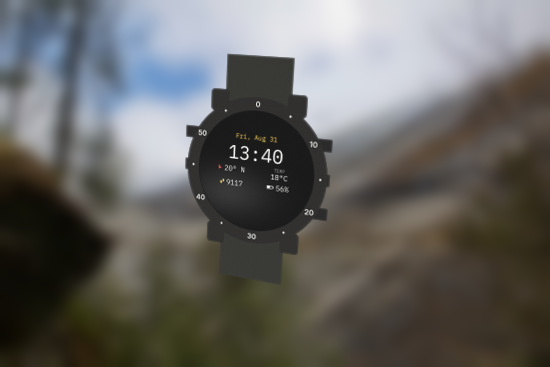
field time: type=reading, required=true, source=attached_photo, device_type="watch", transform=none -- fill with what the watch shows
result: 13:40
